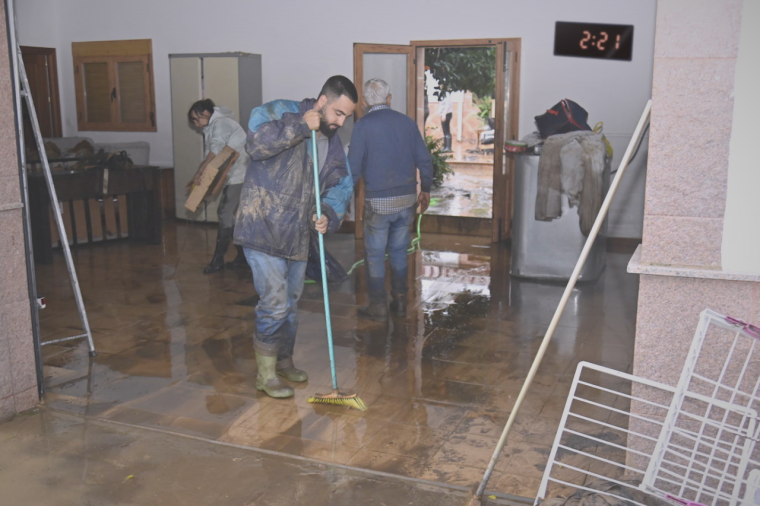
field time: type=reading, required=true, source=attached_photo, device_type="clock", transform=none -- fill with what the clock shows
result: 2:21
